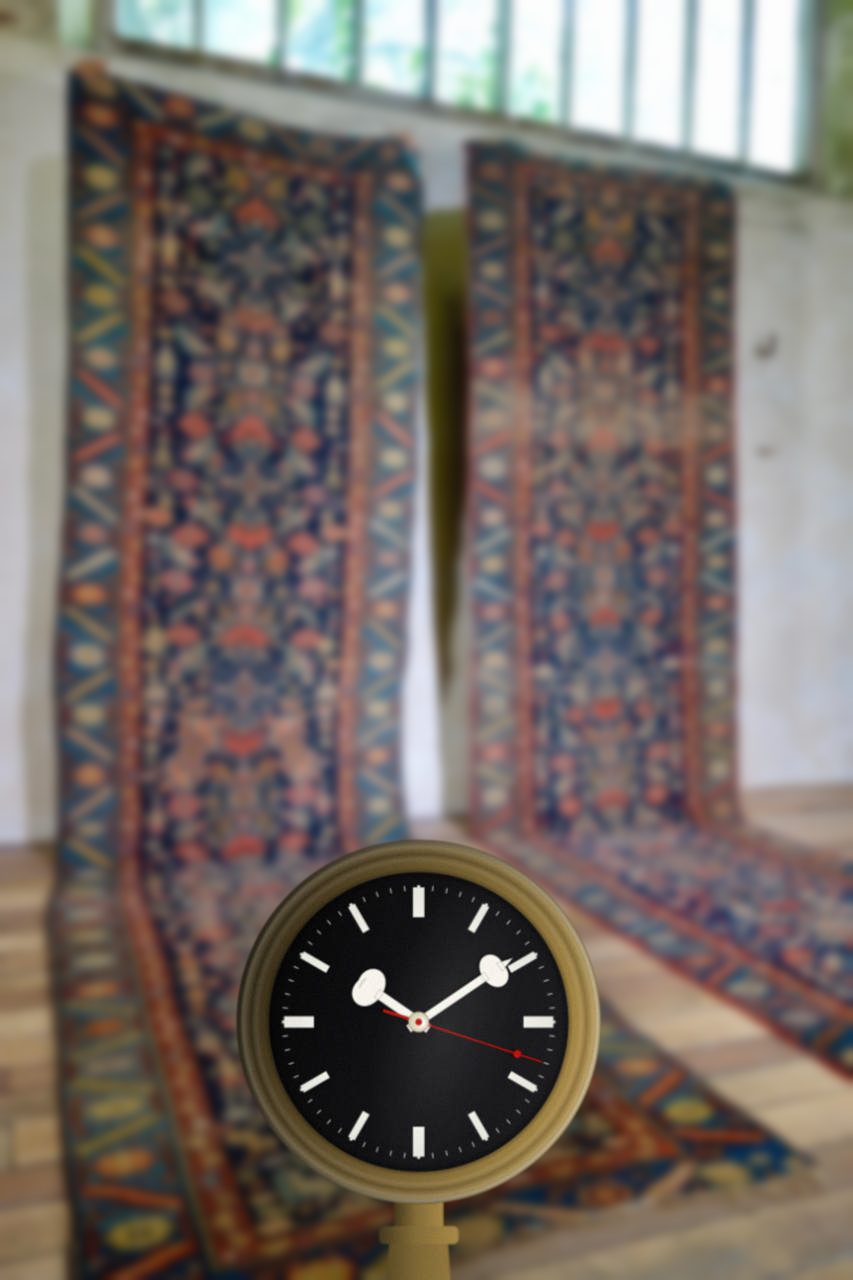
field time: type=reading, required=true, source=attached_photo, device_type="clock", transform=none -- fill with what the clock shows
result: 10:09:18
